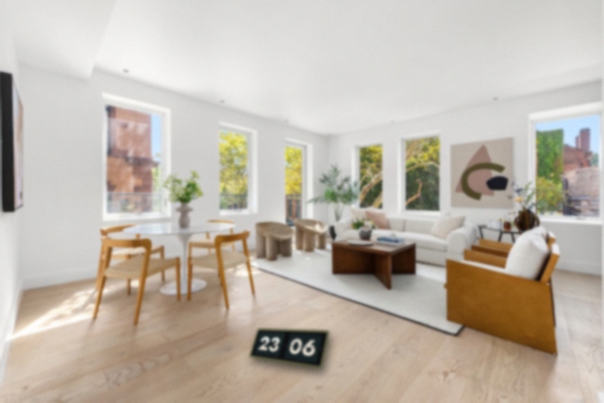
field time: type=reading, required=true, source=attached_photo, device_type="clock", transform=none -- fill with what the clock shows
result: 23:06
